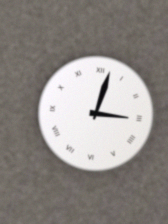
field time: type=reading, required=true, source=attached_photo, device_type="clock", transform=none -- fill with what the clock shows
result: 3:02
